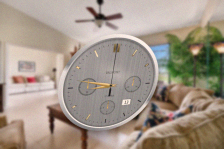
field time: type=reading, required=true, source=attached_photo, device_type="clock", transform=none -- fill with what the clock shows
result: 8:47
